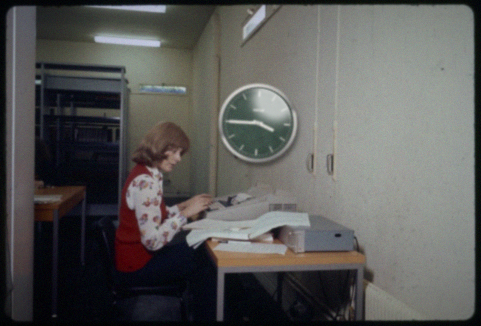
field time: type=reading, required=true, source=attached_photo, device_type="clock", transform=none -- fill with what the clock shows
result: 3:45
